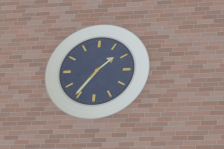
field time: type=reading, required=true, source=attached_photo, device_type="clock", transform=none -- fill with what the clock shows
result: 1:36
